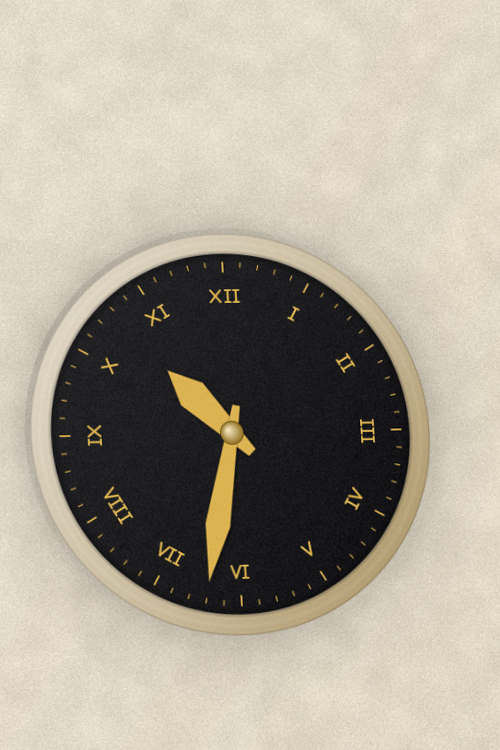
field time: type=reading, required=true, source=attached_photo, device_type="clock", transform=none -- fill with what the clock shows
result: 10:32
